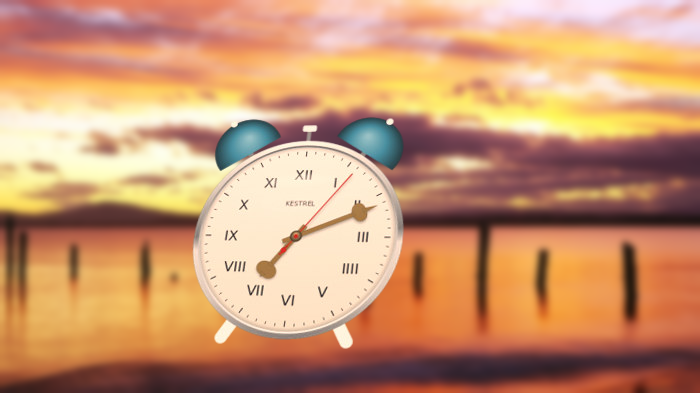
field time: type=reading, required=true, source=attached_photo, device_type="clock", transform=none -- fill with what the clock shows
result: 7:11:06
